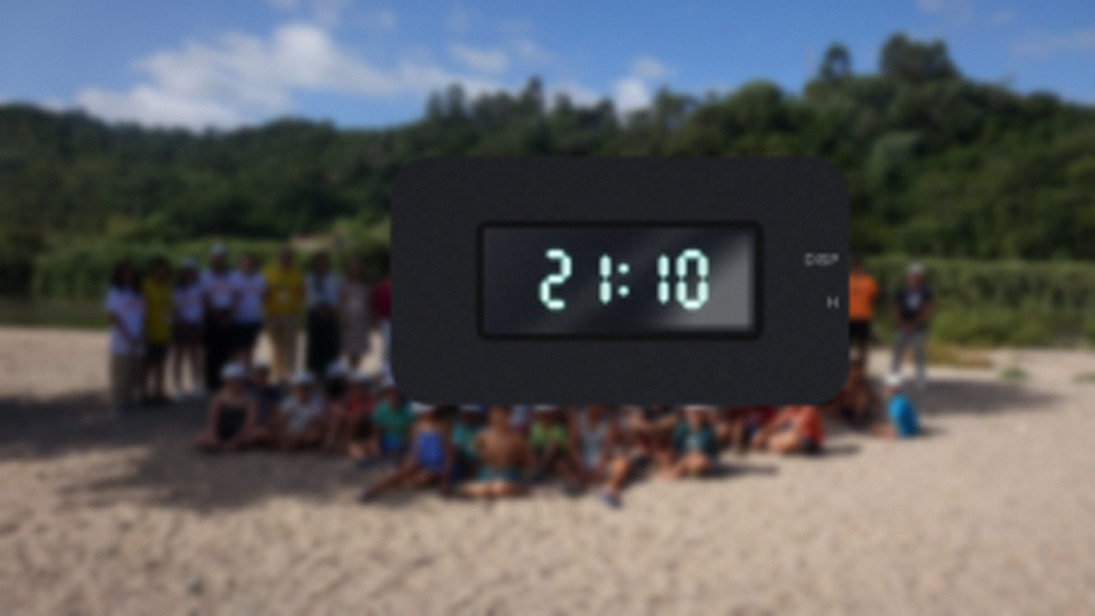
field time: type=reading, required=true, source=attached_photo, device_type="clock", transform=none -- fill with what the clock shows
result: 21:10
